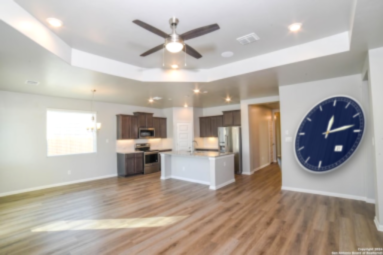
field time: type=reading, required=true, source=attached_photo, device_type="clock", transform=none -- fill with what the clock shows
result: 12:13
